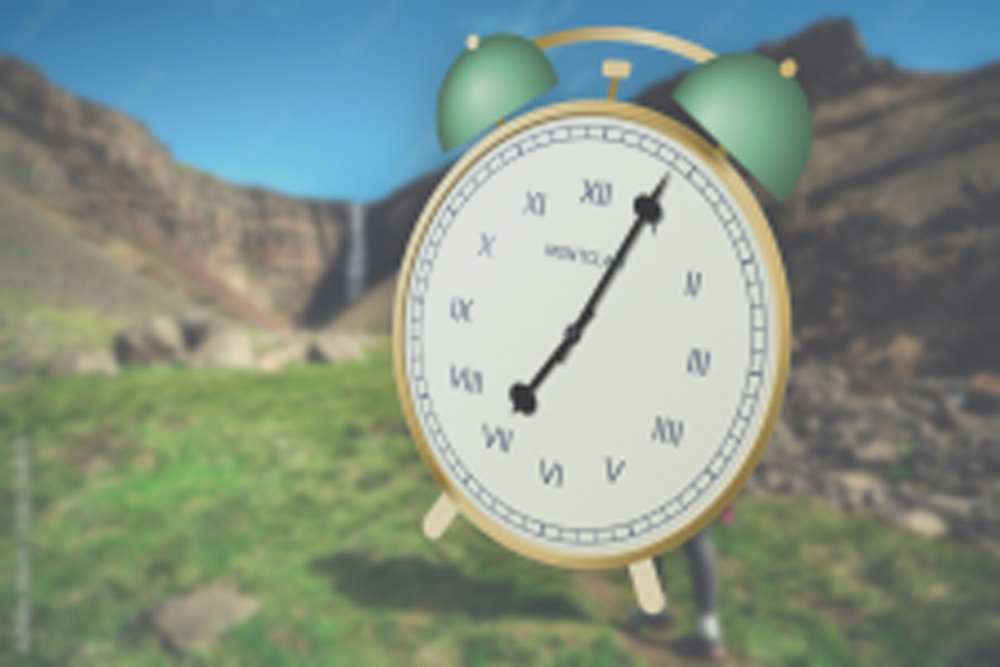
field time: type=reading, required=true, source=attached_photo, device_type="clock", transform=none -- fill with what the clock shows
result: 7:04
